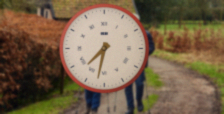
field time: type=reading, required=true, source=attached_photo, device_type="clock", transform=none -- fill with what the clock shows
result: 7:32
